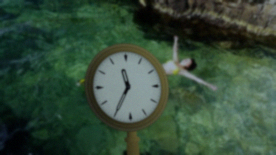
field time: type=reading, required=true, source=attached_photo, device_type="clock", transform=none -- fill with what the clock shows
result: 11:35
